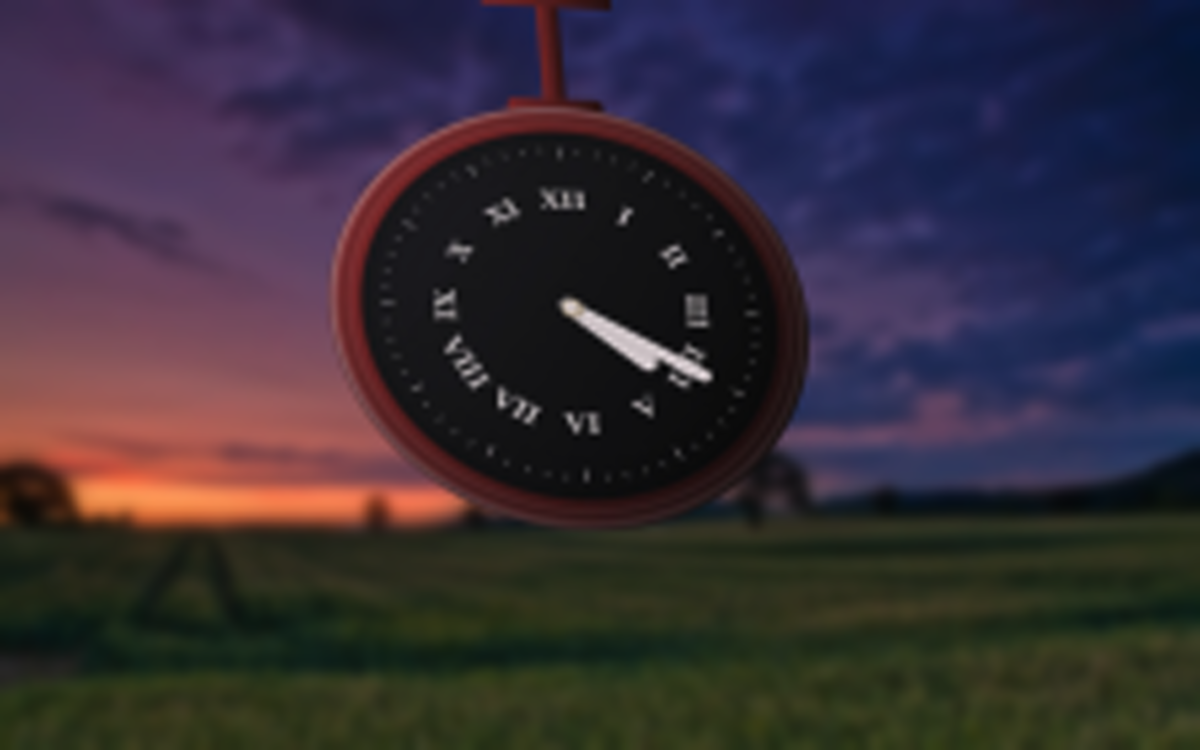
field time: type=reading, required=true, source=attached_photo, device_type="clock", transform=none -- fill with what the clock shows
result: 4:20
